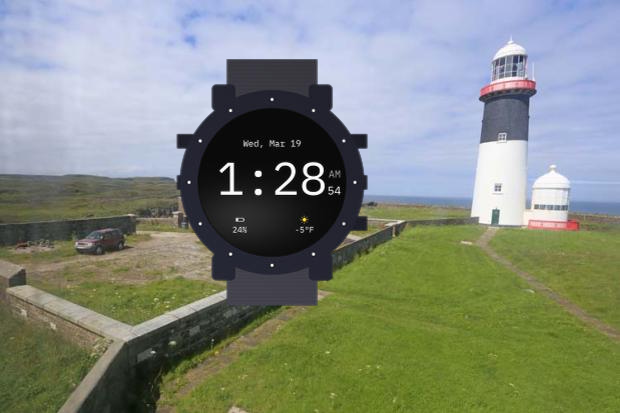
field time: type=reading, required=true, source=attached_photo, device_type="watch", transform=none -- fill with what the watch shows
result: 1:28:54
